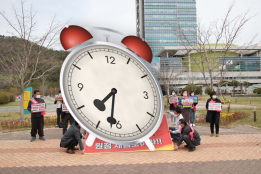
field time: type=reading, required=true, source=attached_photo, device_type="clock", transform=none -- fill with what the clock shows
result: 7:32
